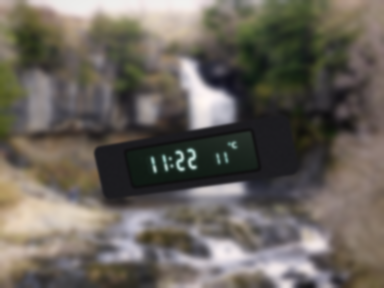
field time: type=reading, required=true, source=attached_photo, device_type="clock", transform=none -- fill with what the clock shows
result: 11:22
